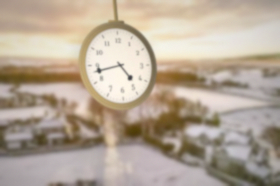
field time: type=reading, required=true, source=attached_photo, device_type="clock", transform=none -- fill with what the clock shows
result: 4:43
